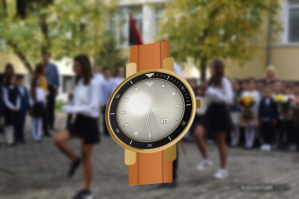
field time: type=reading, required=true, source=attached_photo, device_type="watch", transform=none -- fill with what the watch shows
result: 6:27
